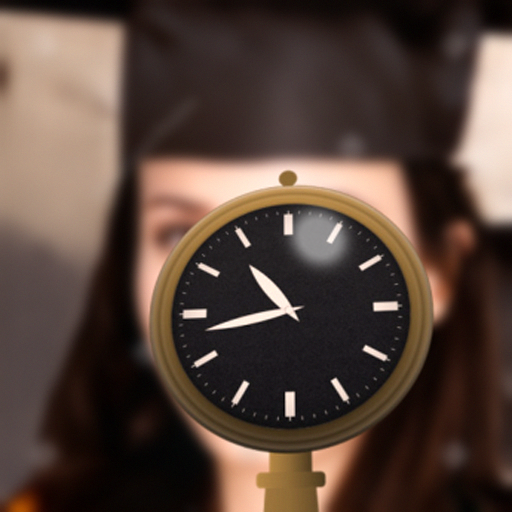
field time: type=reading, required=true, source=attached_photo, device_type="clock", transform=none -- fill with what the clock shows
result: 10:43
